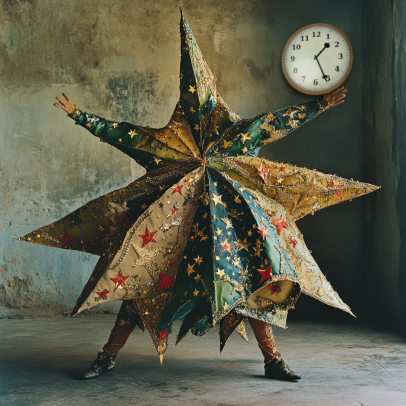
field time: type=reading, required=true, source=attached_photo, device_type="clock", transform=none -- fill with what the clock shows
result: 1:26
